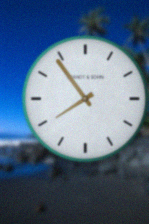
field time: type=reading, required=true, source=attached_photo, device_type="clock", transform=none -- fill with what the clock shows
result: 7:54
